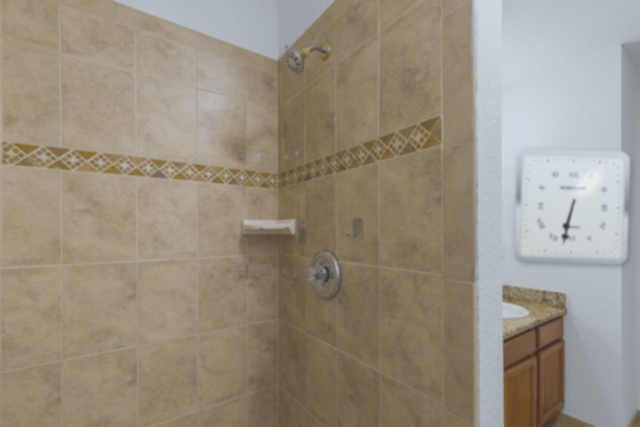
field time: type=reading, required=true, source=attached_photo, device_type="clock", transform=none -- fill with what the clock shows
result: 6:32
